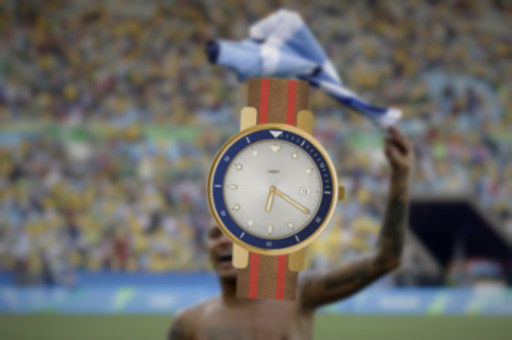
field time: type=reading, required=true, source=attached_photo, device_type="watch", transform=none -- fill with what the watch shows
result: 6:20
